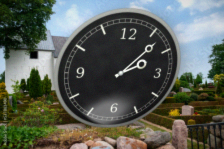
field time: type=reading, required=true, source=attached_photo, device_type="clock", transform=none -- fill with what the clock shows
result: 2:07
